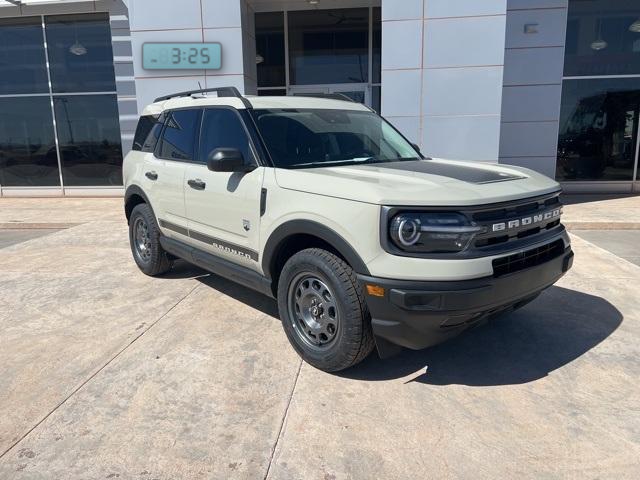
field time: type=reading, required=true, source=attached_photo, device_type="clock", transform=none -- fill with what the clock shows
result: 3:25
